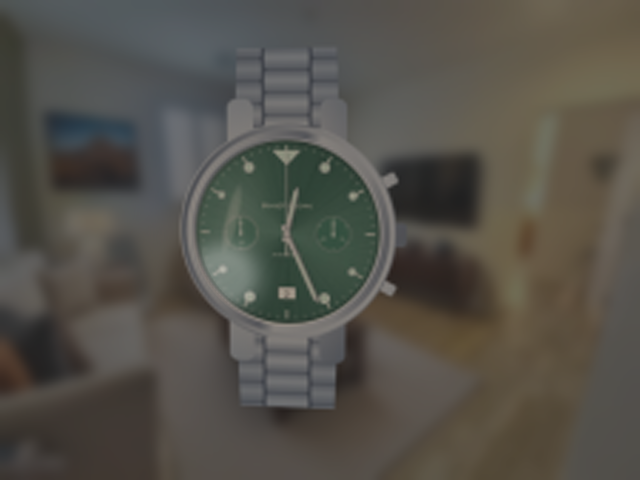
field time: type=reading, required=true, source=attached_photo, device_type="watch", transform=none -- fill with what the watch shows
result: 12:26
